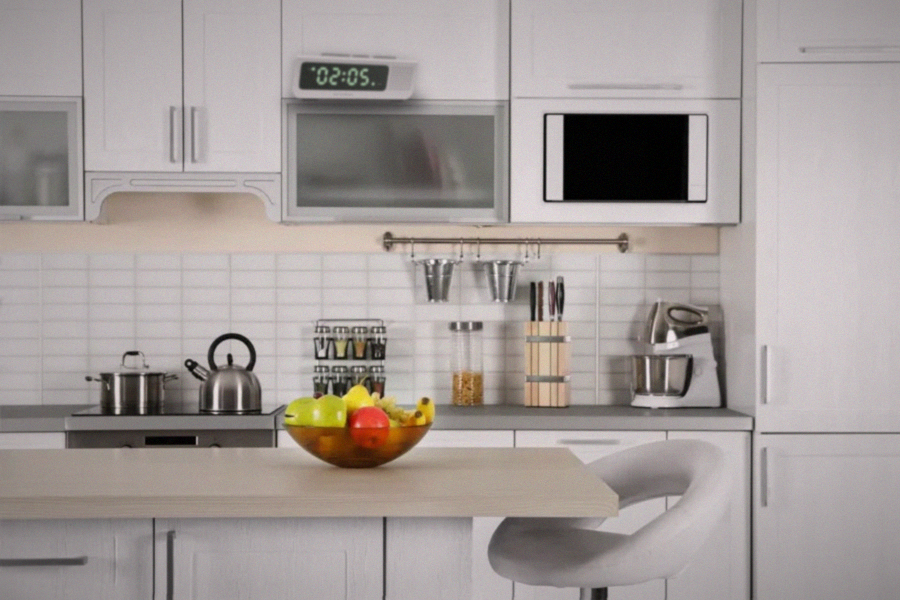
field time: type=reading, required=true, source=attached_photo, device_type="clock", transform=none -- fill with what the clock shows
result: 2:05
